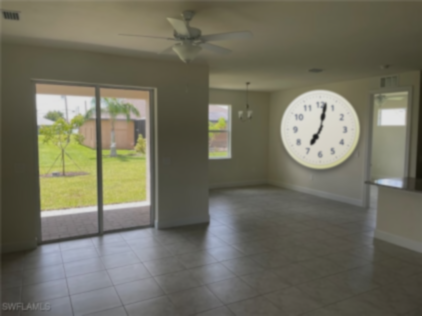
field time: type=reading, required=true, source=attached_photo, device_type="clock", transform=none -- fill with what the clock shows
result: 7:02
